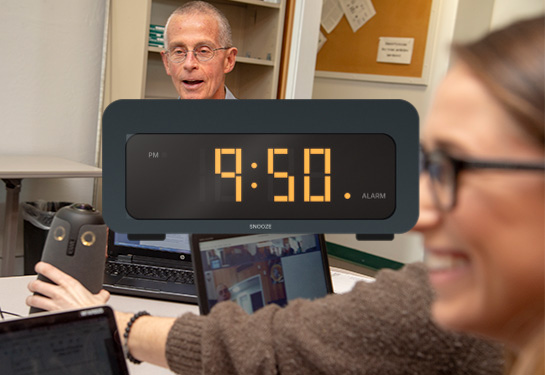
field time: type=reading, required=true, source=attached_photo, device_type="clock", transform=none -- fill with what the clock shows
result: 9:50
